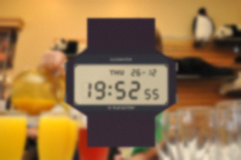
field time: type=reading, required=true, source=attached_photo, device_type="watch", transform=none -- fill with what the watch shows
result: 19:52
